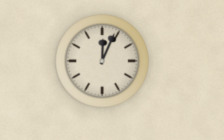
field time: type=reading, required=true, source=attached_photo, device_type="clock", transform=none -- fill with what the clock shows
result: 12:04
